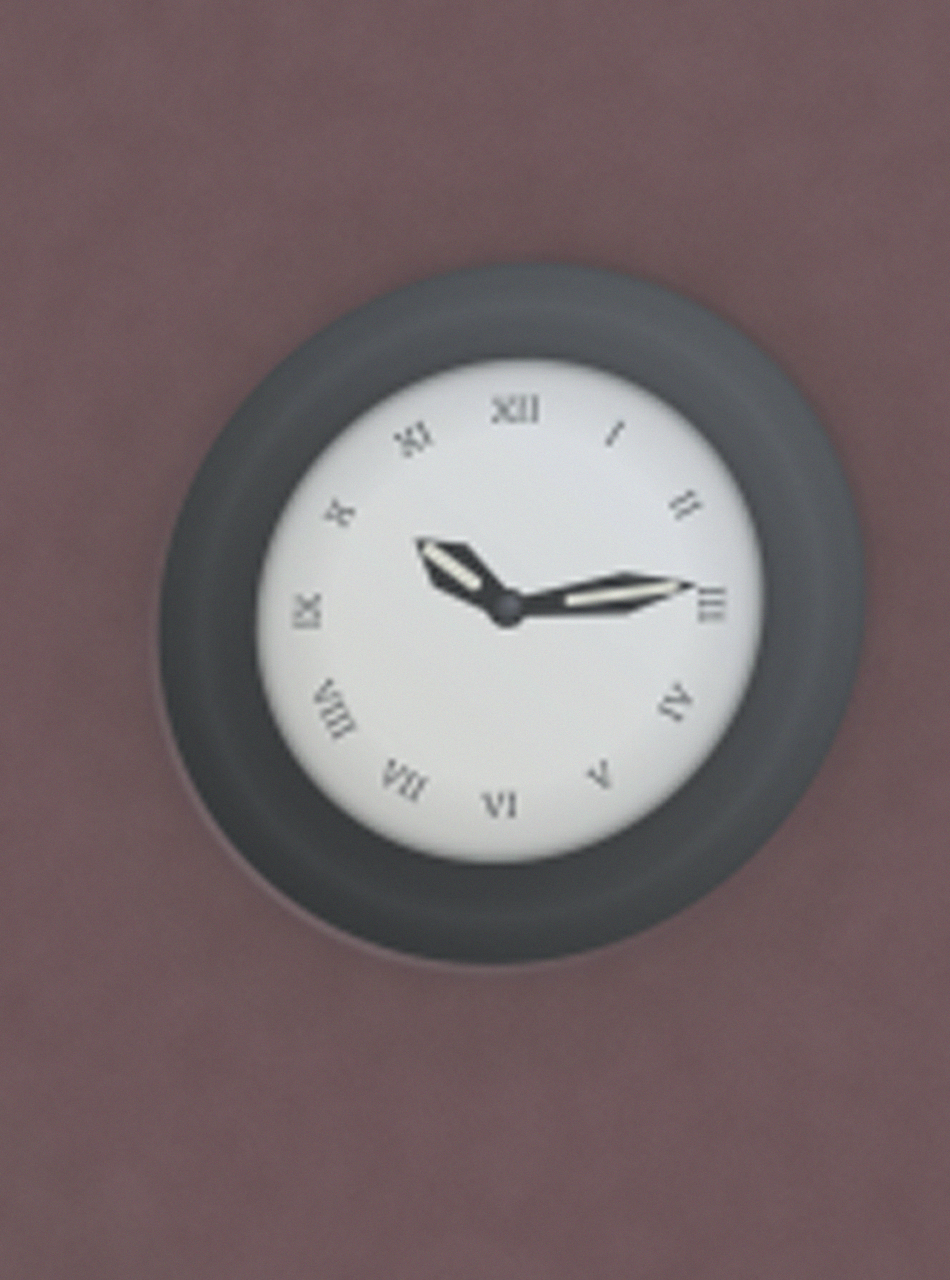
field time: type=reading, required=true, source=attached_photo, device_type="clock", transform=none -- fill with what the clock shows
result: 10:14
